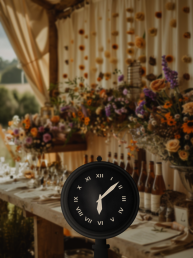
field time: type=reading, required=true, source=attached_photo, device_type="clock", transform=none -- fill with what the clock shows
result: 6:08
